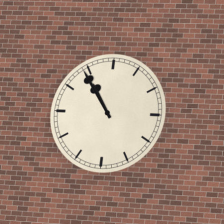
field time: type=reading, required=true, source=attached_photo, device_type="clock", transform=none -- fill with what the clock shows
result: 10:54
